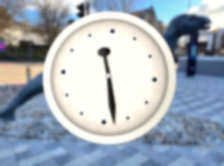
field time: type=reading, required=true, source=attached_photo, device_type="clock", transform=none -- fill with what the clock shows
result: 11:28
